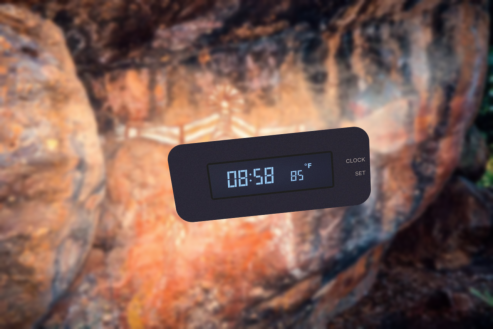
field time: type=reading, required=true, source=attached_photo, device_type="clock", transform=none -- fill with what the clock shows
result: 8:58
